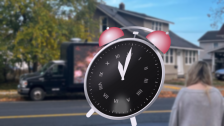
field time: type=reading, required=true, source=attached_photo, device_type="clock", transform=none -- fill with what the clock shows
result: 11:00
